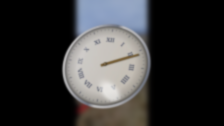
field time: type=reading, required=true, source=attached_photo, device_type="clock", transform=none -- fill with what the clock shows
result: 2:11
